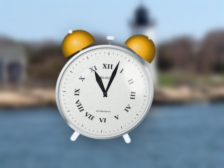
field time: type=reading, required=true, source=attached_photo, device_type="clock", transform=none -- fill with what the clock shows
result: 11:03
